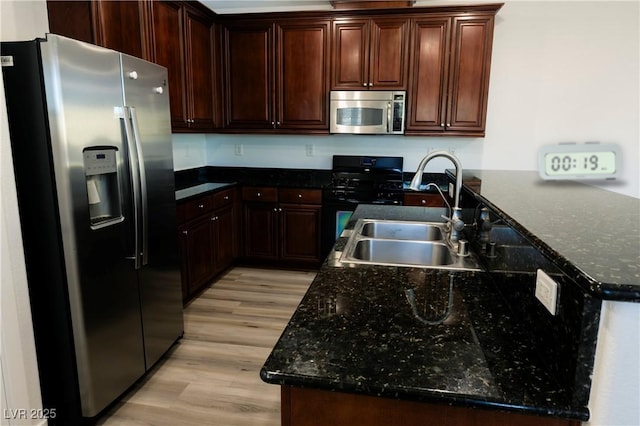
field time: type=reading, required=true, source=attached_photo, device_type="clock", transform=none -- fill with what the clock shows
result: 0:19
